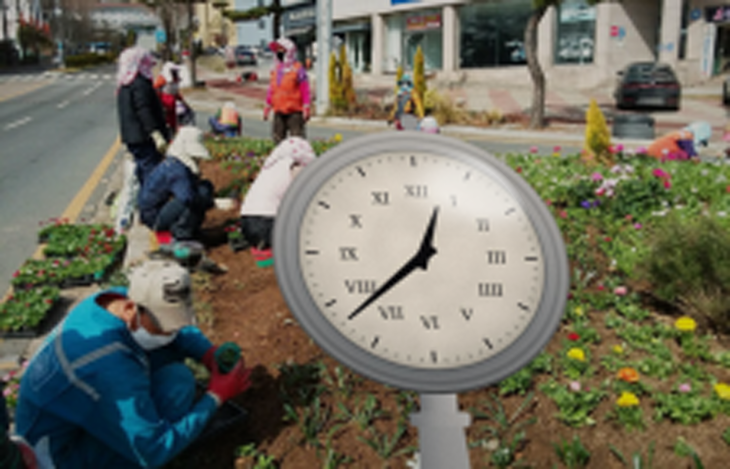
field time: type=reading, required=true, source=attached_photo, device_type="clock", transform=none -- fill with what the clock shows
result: 12:38
